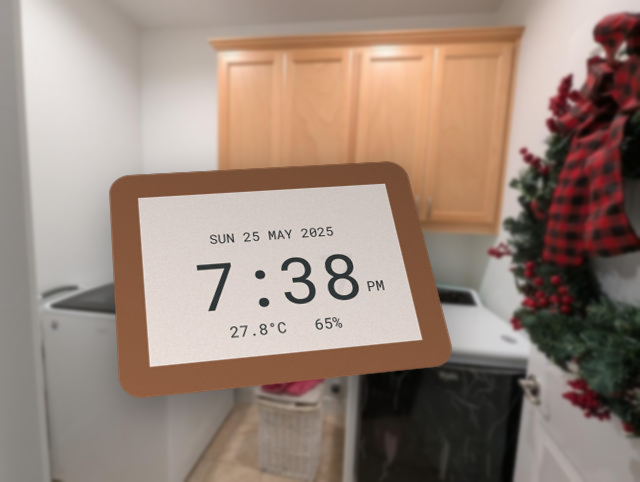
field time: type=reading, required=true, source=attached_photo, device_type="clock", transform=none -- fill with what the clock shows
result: 7:38
